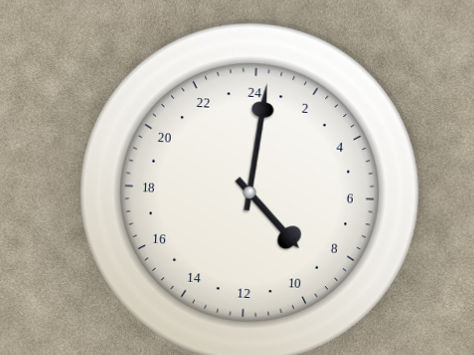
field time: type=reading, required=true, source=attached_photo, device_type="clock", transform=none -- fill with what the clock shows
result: 9:01
